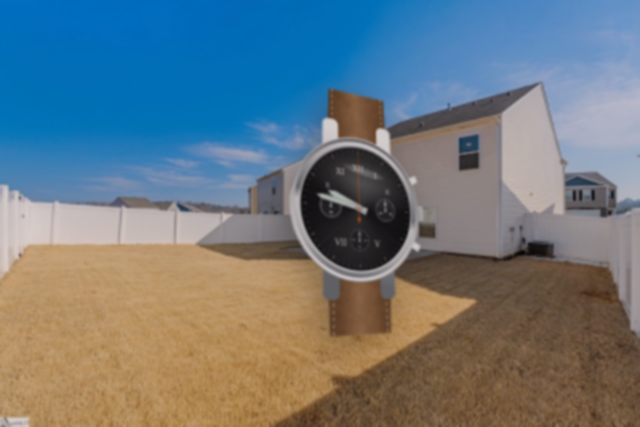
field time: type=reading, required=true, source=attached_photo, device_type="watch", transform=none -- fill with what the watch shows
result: 9:47
